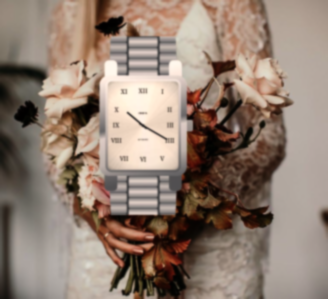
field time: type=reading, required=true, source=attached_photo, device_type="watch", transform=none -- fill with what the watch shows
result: 10:20
